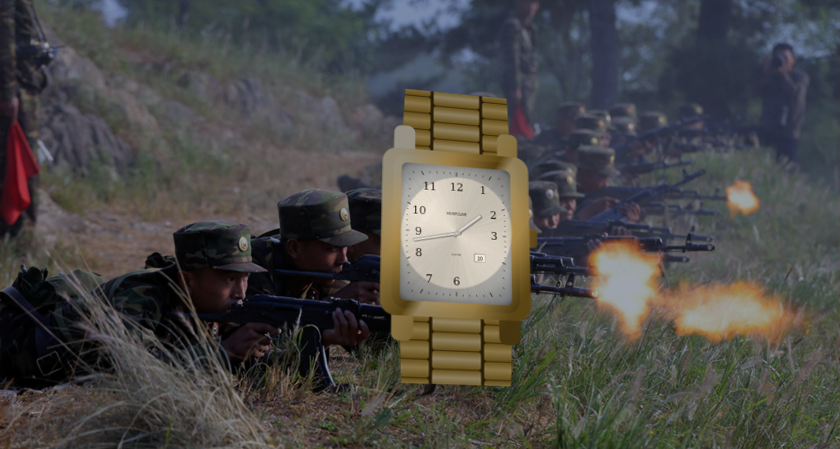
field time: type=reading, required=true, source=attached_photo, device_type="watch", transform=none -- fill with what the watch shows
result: 1:43
